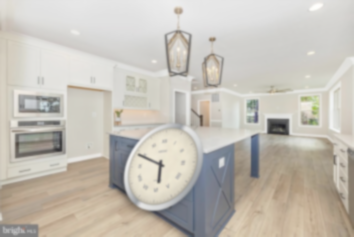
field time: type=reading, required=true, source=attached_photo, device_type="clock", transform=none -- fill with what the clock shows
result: 5:49
